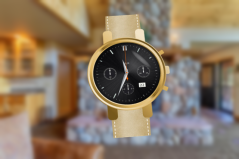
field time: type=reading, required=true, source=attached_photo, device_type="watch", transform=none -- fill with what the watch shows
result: 11:34
